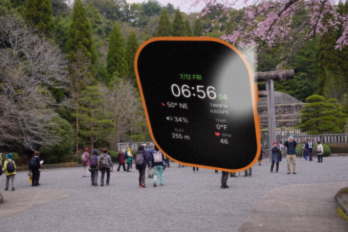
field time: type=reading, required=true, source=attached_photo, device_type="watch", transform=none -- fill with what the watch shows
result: 6:56
